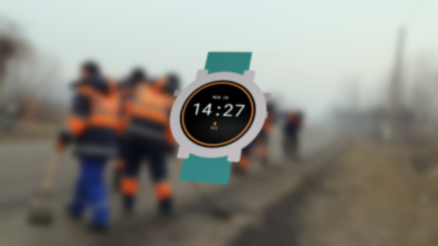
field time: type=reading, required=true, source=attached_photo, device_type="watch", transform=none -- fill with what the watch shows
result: 14:27
